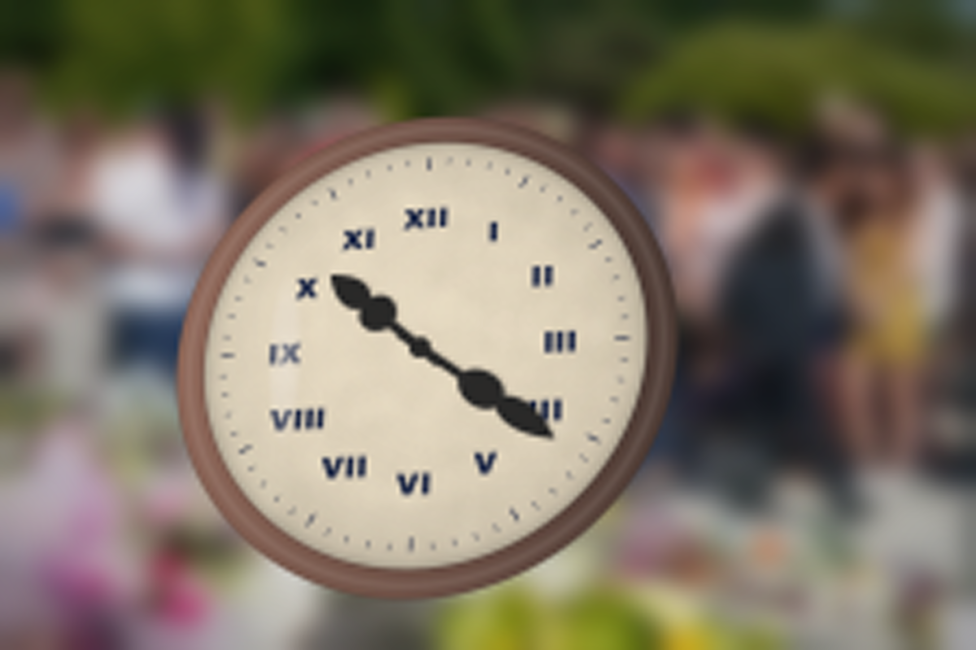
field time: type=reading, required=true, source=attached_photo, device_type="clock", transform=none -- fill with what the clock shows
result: 10:21
